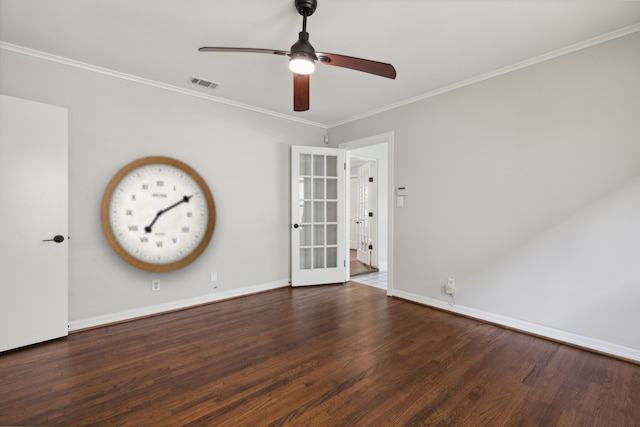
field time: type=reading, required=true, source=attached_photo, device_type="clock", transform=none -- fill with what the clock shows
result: 7:10
